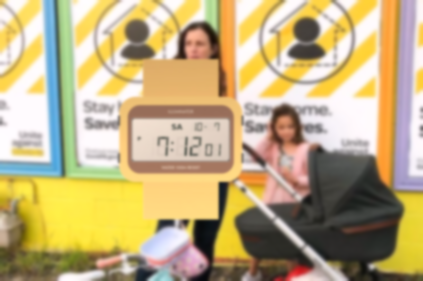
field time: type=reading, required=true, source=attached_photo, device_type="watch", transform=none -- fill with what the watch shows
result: 7:12:01
